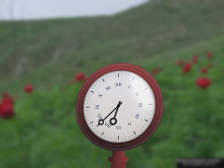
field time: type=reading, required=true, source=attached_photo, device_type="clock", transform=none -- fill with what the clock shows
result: 6:38
